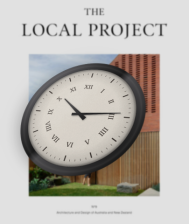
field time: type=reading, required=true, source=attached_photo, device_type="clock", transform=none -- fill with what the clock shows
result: 10:14
